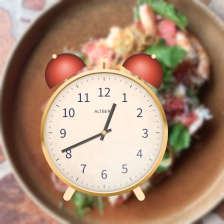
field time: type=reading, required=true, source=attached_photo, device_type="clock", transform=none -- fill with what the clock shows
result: 12:41
